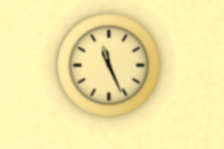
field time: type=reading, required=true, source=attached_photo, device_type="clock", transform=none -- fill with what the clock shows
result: 11:26
